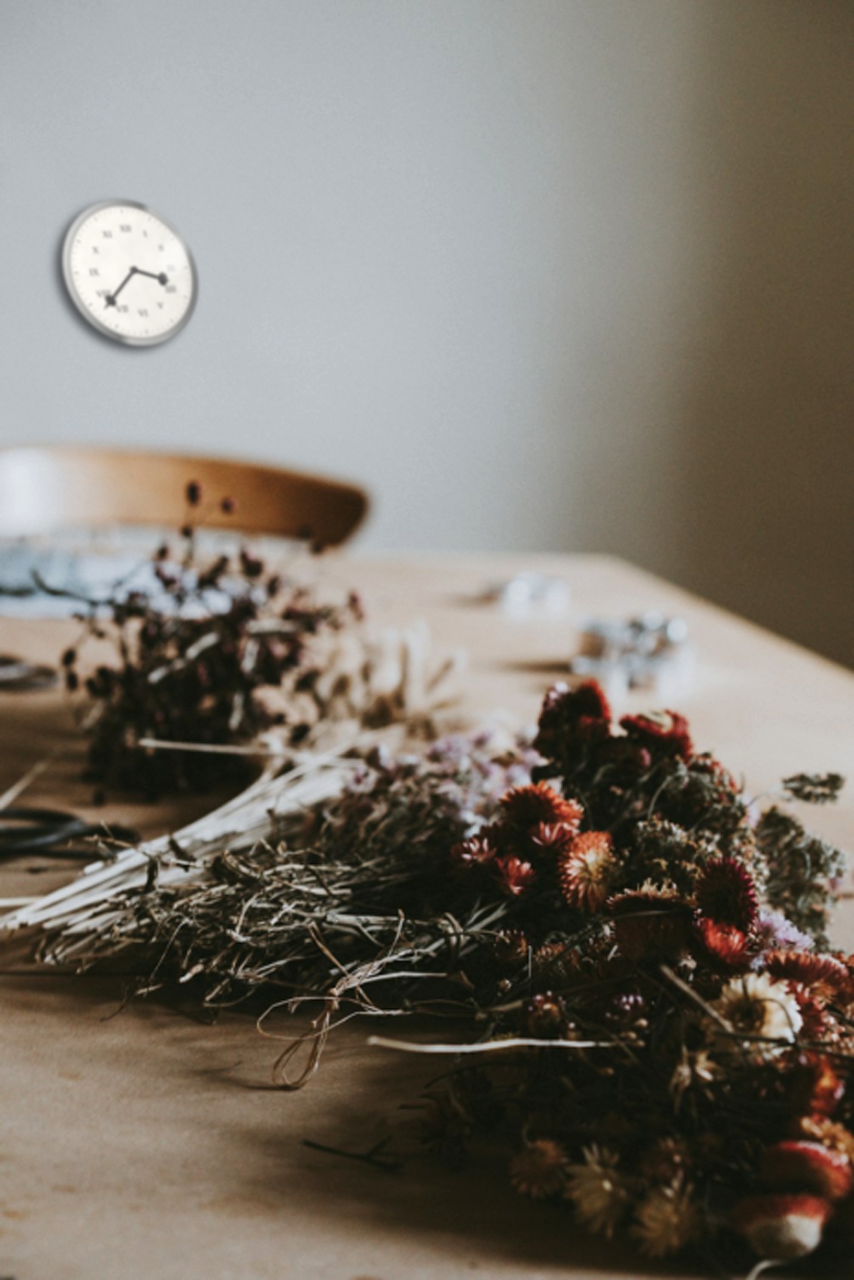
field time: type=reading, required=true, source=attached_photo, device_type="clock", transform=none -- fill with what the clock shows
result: 3:38
